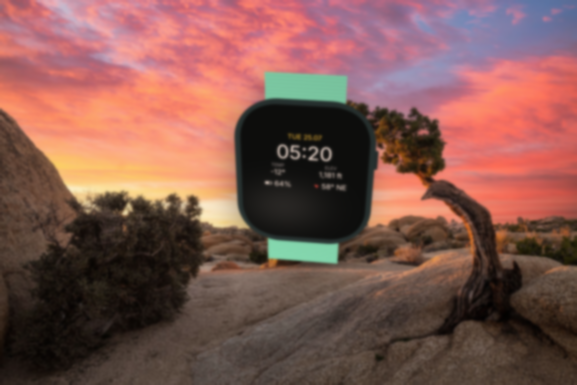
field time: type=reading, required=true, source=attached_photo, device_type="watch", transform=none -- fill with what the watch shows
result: 5:20
